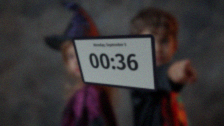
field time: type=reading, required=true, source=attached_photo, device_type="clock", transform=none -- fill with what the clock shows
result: 0:36
